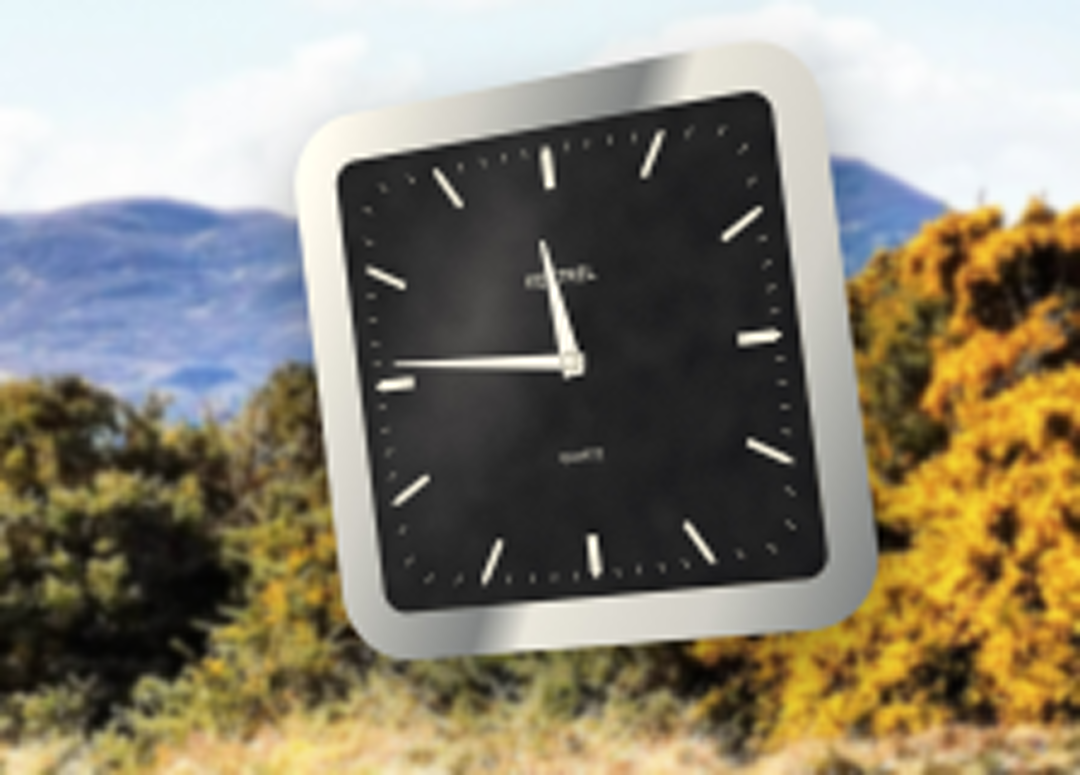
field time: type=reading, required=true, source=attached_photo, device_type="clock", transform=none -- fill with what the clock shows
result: 11:46
